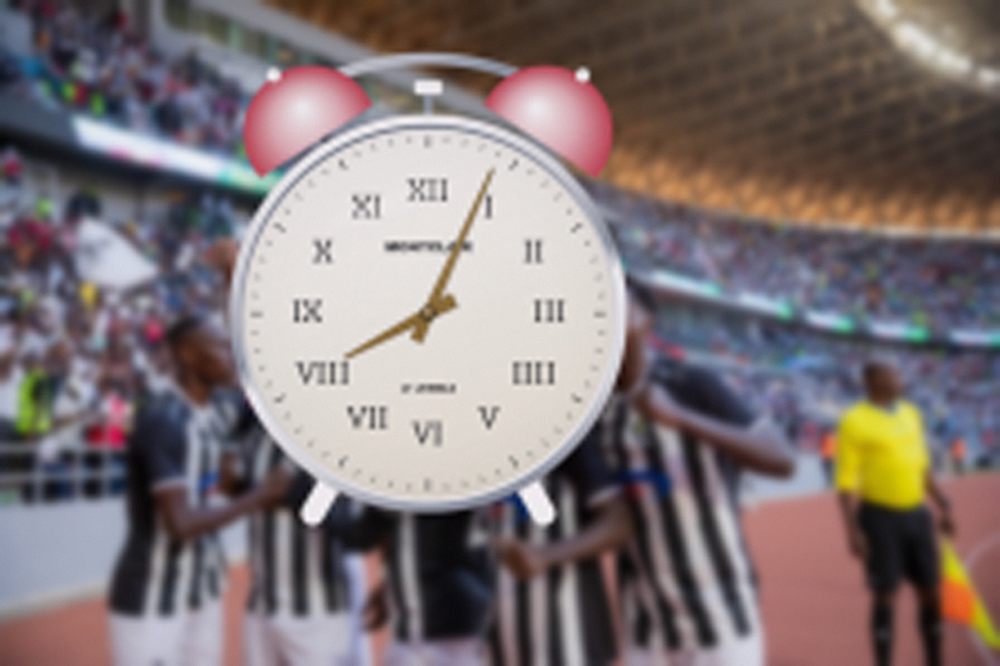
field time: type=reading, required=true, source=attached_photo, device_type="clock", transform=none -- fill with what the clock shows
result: 8:04
